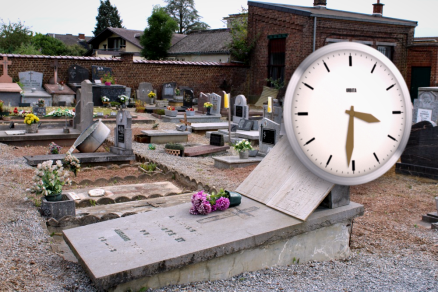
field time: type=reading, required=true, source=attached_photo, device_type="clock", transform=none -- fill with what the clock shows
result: 3:31
